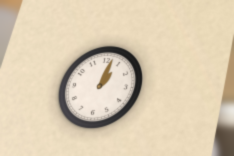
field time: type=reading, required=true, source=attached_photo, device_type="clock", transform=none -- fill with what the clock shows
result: 1:02
